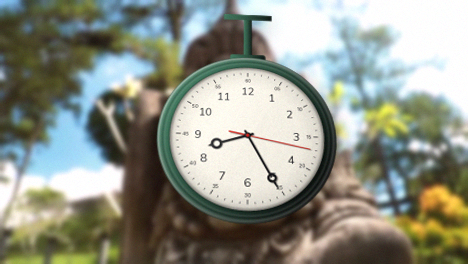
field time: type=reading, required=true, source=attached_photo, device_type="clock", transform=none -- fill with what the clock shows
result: 8:25:17
